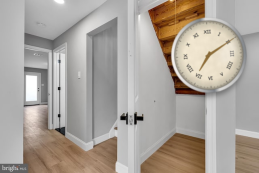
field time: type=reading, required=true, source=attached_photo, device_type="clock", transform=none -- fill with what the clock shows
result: 7:10
